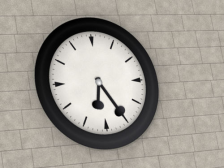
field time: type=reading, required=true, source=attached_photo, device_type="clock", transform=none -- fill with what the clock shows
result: 6:25
